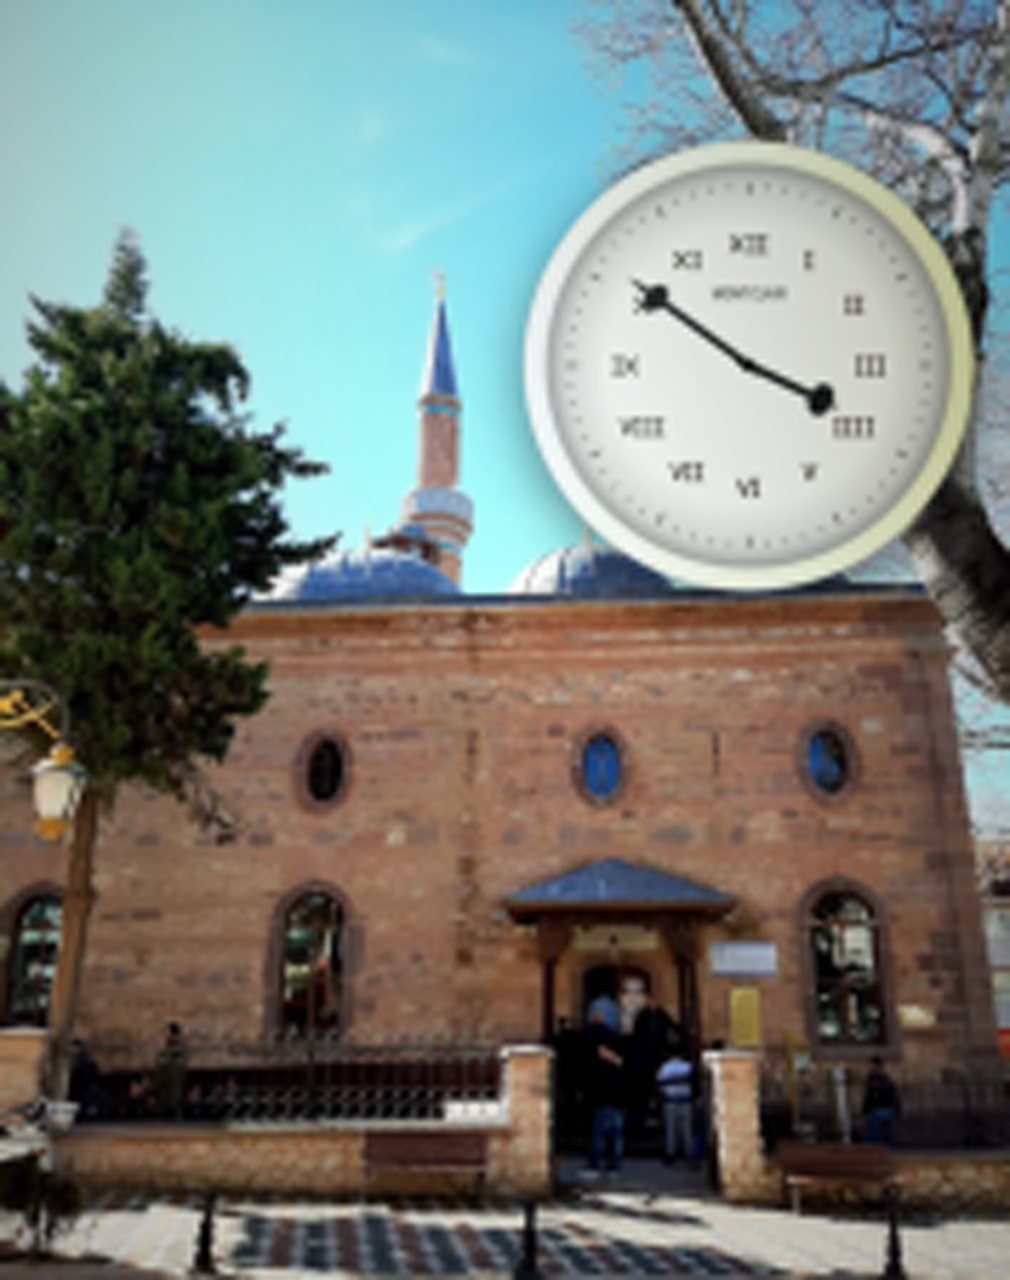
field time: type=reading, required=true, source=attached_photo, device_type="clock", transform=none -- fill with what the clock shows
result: 3:51
